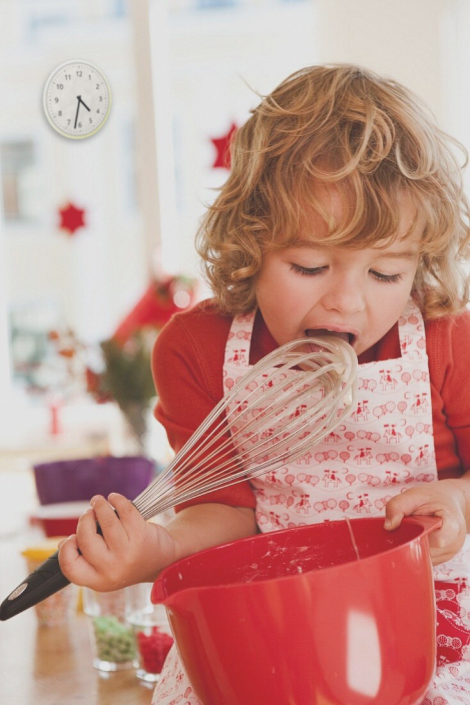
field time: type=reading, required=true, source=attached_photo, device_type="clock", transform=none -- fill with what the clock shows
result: 4:32
